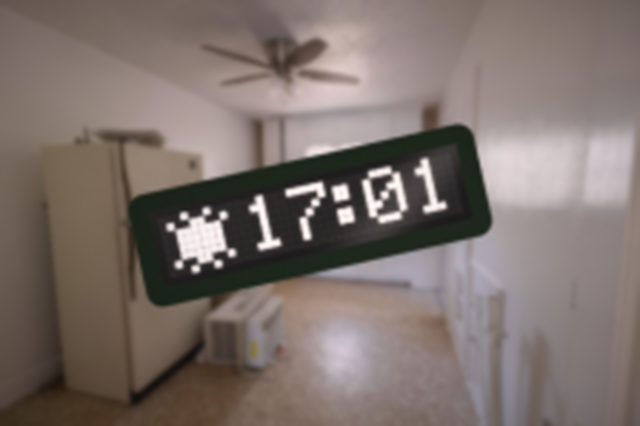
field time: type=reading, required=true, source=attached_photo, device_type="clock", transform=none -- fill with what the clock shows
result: 17:01
